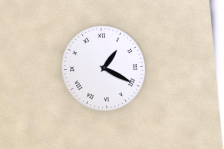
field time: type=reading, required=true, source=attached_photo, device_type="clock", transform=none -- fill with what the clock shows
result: 1:20
